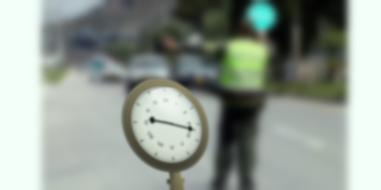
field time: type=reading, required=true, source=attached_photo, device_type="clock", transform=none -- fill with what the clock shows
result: 9:17
